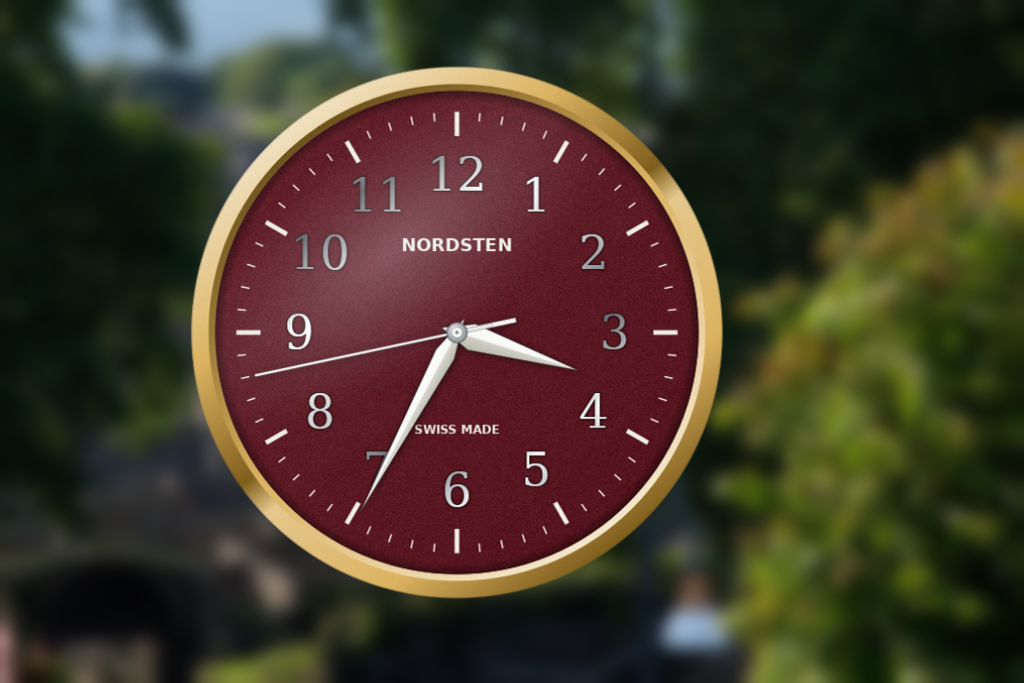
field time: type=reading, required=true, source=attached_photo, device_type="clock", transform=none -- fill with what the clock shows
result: 3:34:43
